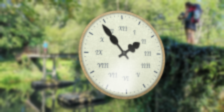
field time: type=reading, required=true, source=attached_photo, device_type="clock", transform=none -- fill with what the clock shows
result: 1:54
